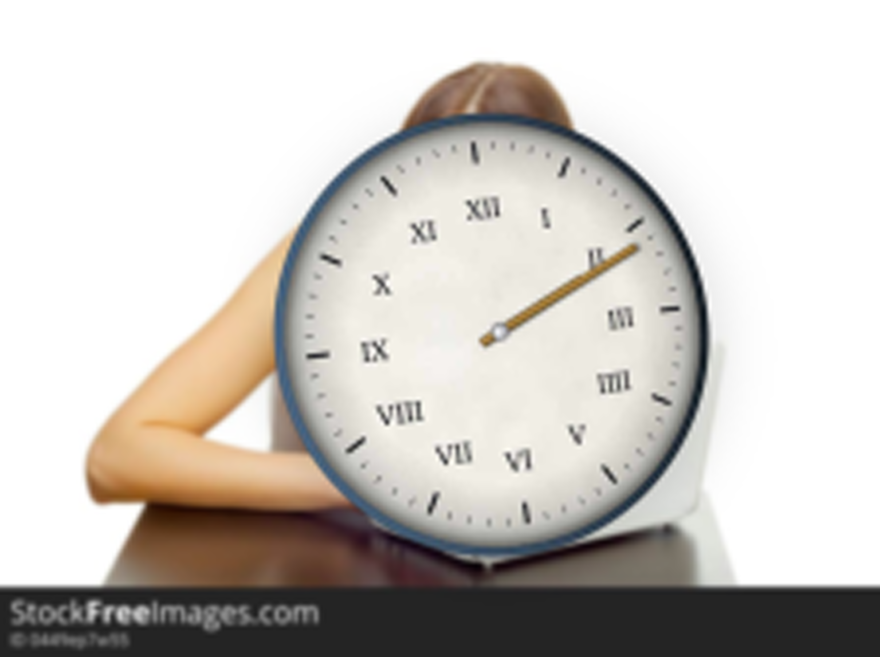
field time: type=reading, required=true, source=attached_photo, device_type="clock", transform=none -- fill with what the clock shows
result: 2:11
